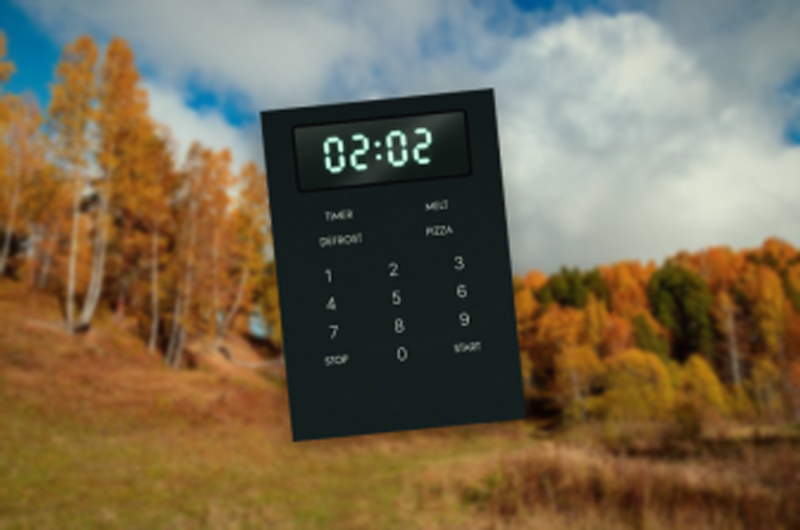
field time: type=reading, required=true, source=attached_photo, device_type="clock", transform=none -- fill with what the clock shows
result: 2:02
